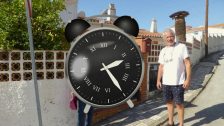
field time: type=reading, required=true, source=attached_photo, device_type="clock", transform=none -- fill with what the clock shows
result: 2:25
